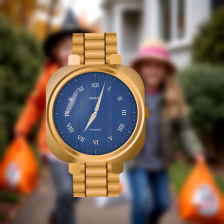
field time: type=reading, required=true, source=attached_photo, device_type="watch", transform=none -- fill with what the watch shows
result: 7:03
